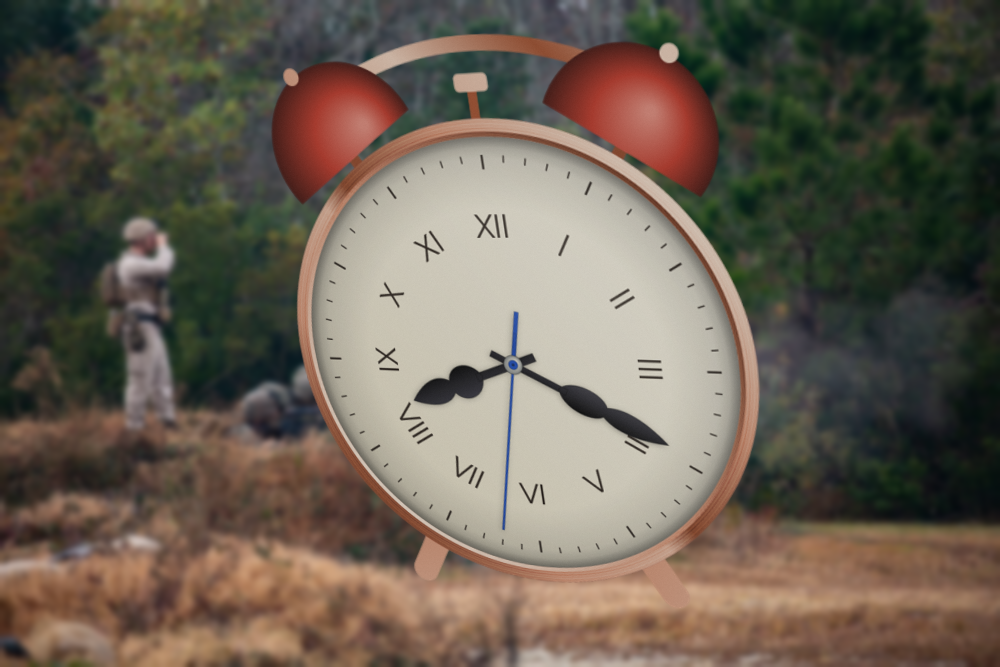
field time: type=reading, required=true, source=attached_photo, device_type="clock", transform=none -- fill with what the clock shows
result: 8:19:32
